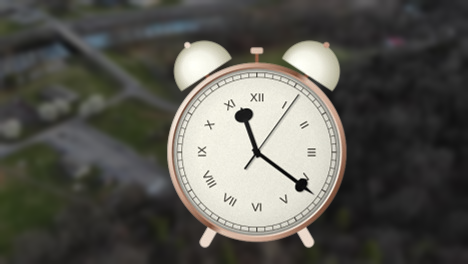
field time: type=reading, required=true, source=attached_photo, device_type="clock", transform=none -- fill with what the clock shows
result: 11:21:06
